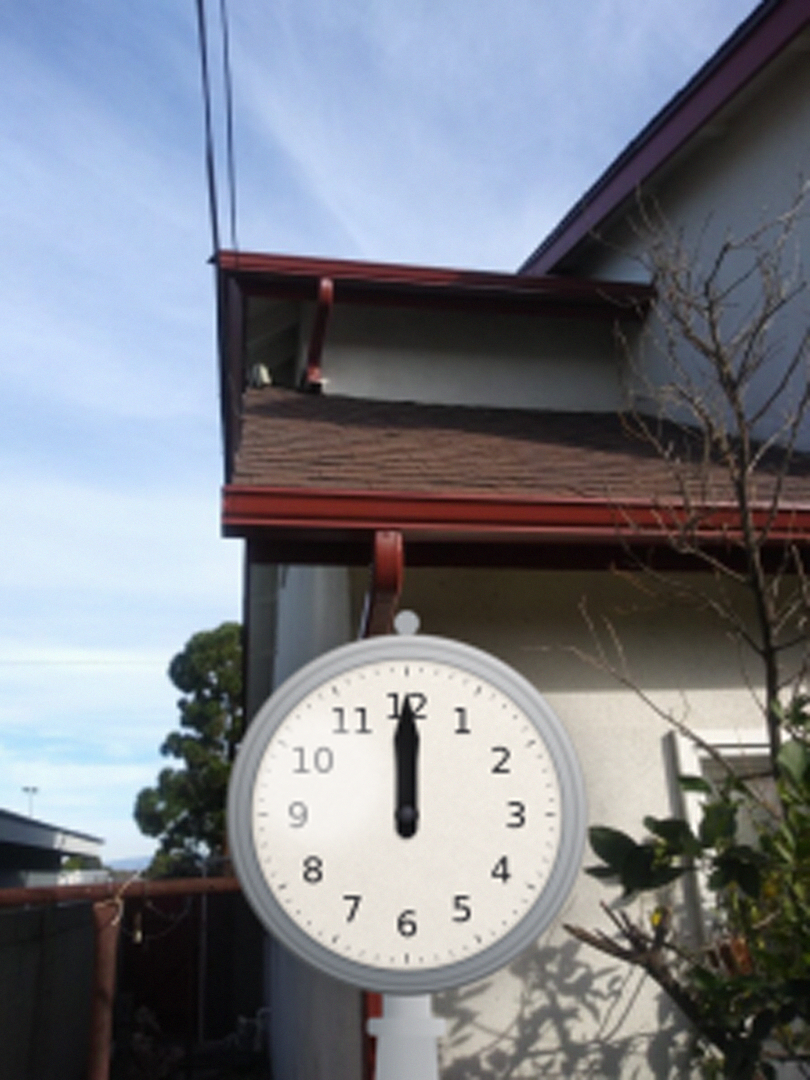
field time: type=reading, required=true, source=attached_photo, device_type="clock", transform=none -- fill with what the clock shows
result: 12:00
